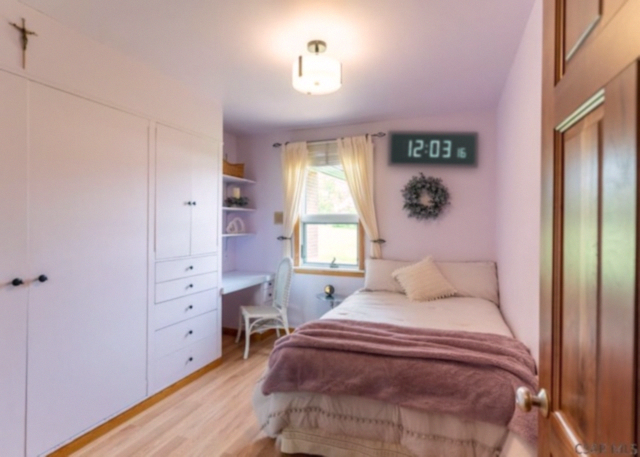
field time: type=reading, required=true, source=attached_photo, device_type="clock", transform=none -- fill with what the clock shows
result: 12:03
